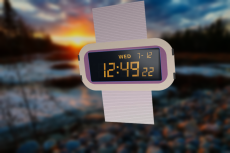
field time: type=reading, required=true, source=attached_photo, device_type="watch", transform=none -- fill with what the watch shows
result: 12:49:22
